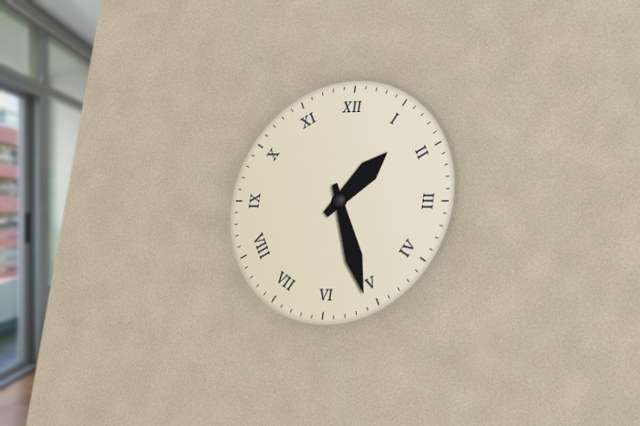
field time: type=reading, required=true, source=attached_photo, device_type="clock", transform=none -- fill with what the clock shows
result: 1:26
